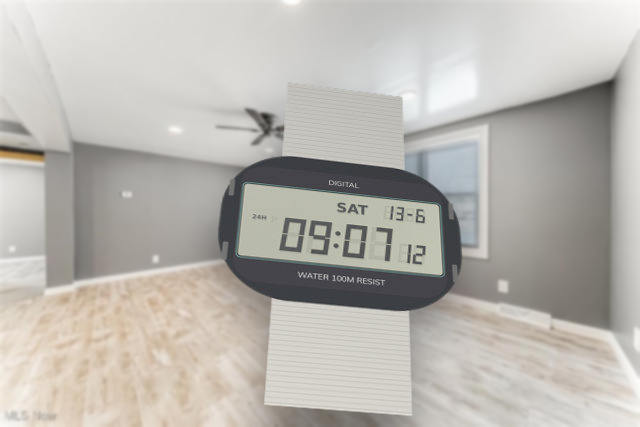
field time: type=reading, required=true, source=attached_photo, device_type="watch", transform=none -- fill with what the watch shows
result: 9:07:12
